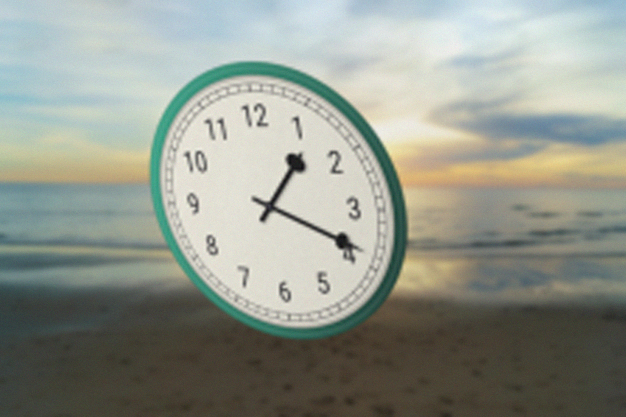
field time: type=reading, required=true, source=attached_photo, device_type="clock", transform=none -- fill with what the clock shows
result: 1:19
